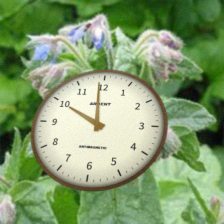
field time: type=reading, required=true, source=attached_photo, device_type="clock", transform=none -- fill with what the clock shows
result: 9:59
